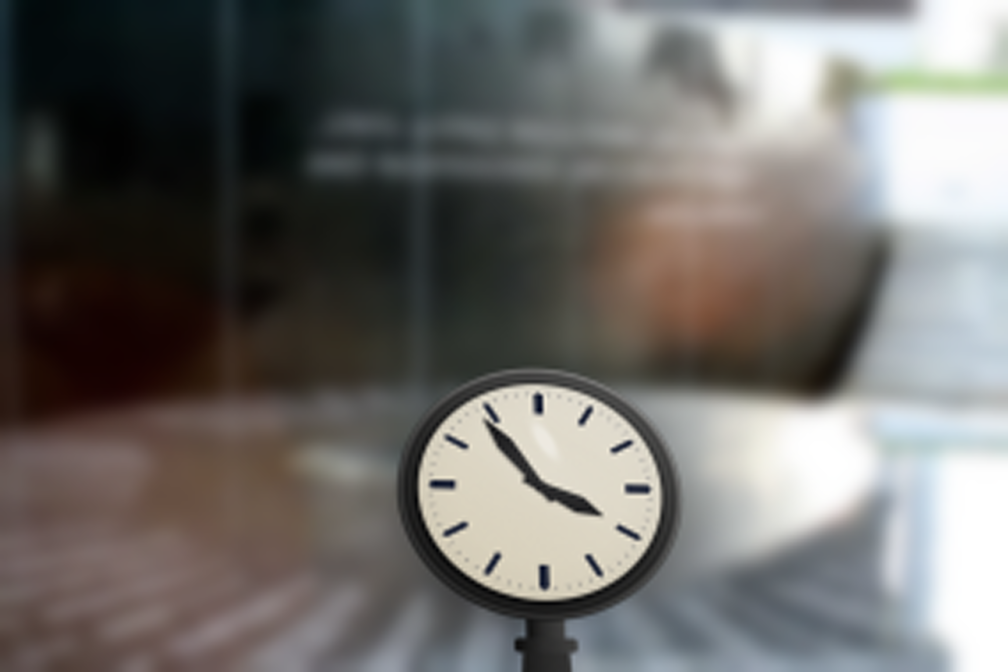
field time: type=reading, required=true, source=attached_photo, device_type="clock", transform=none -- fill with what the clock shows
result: 3:54
